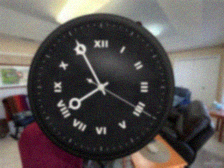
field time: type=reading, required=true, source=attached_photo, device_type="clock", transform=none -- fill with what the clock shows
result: 7:55:20
